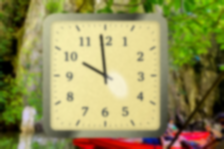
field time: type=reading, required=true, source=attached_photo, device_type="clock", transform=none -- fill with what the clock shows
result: 9:59
